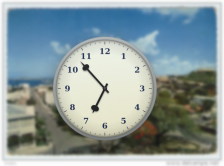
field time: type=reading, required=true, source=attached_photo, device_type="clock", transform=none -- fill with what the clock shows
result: 6:53
